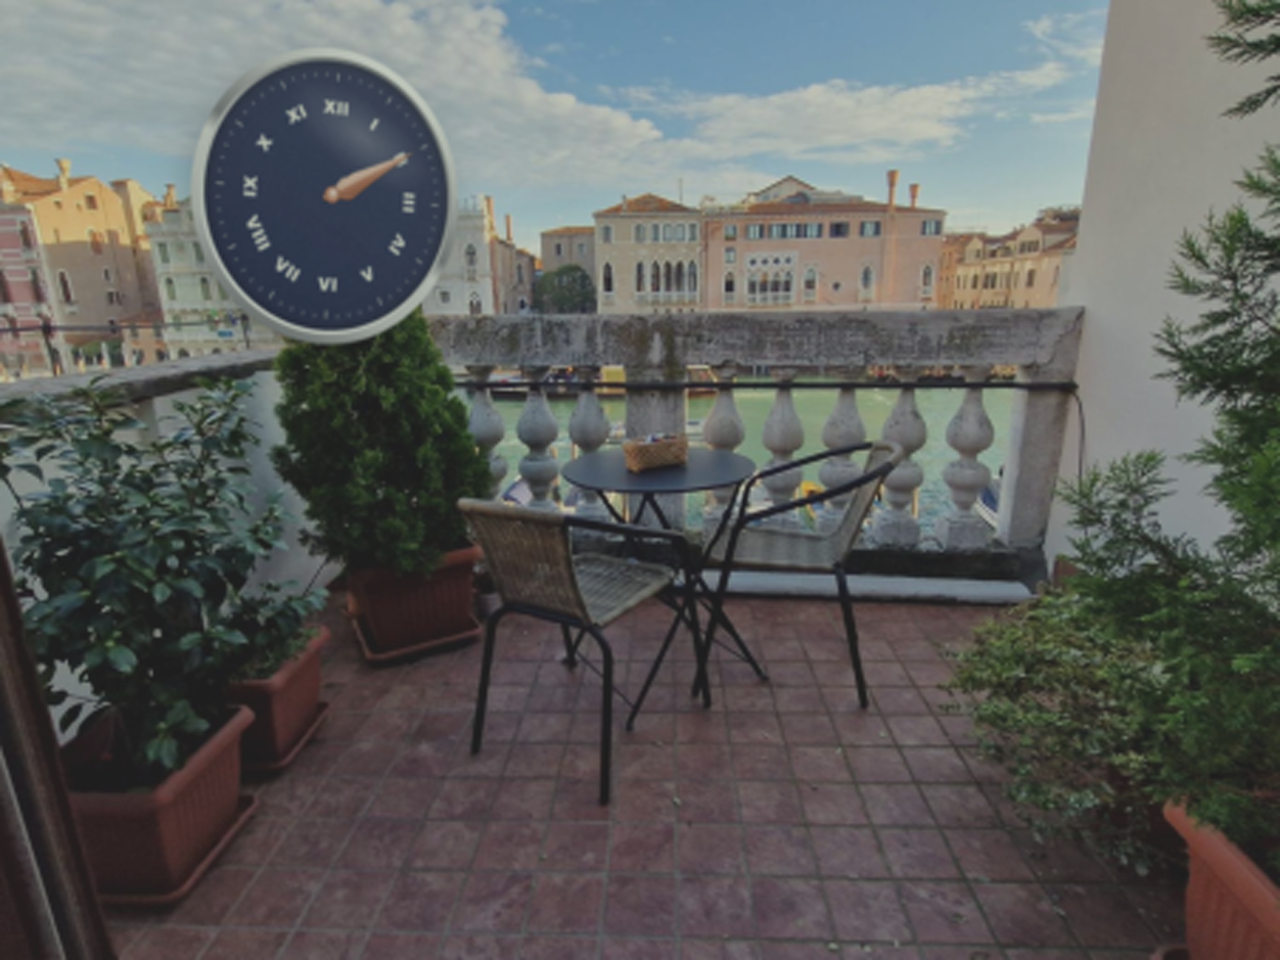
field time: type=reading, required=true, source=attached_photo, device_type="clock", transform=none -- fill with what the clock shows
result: 2:10
